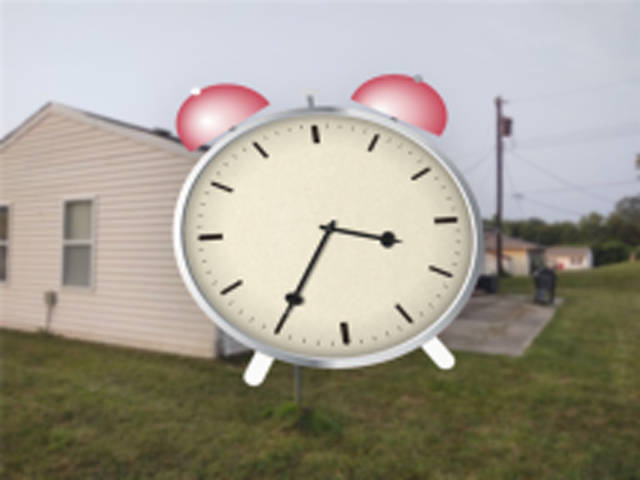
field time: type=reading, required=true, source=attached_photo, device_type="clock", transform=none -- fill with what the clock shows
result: 3:35
